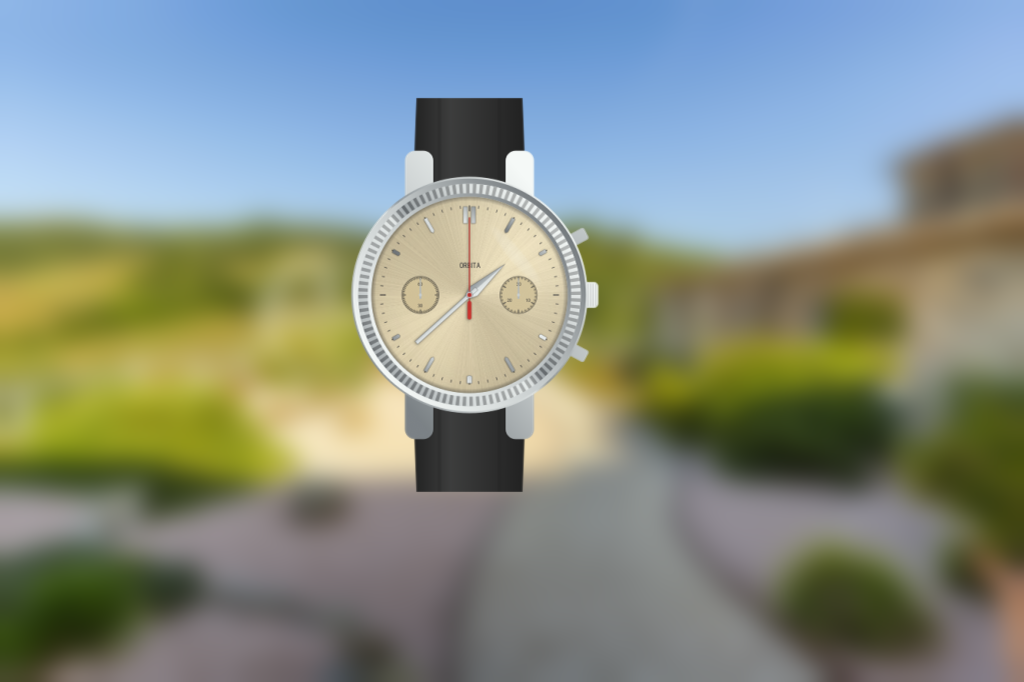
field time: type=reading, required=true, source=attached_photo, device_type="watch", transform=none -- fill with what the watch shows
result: 1:38
